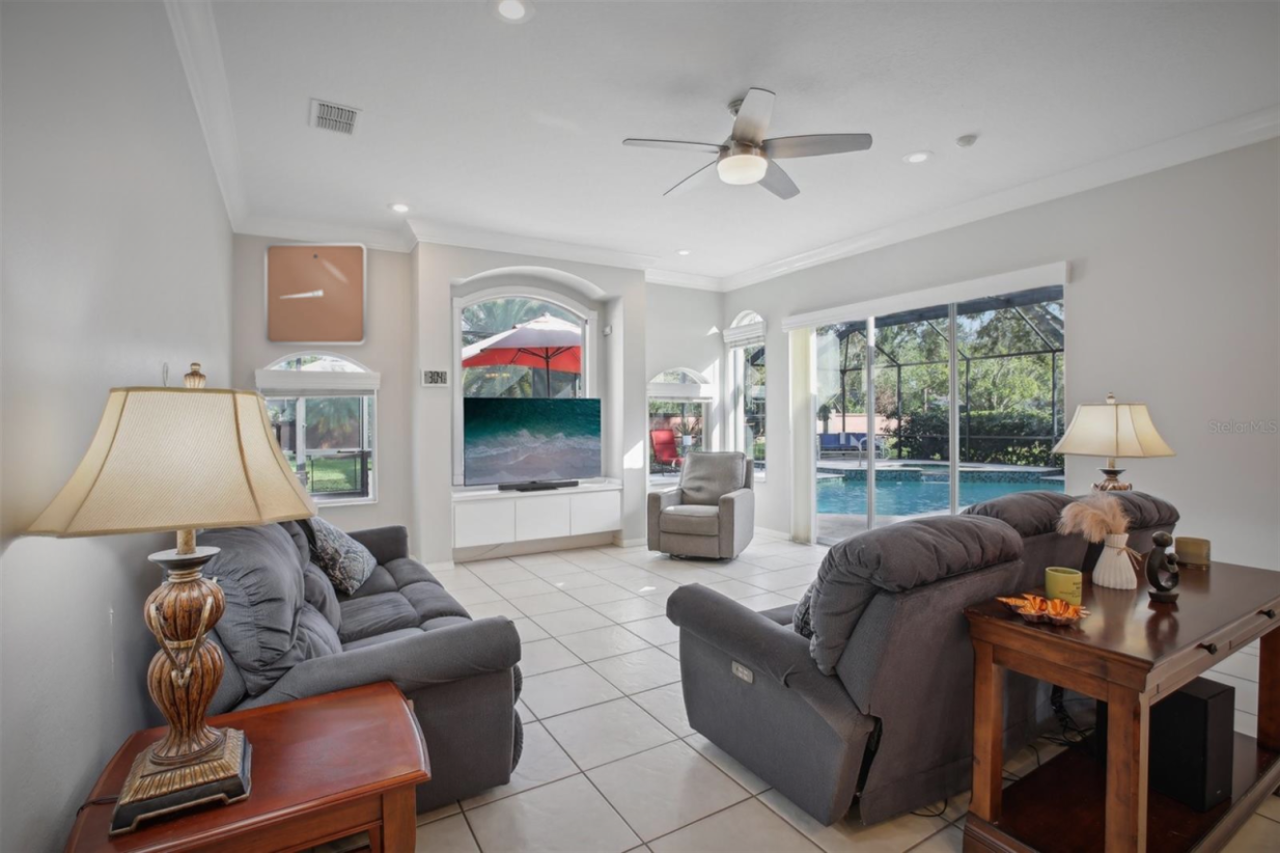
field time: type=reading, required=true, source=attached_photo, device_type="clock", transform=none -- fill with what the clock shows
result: 8:44
